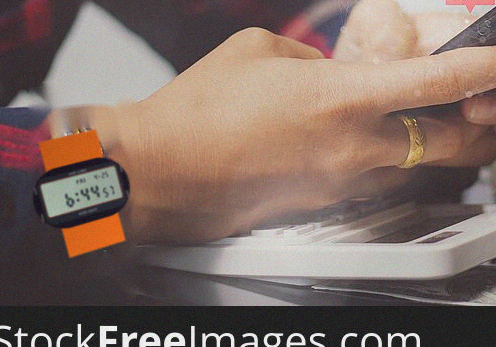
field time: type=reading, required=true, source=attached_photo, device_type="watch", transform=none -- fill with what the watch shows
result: 6:44:57
